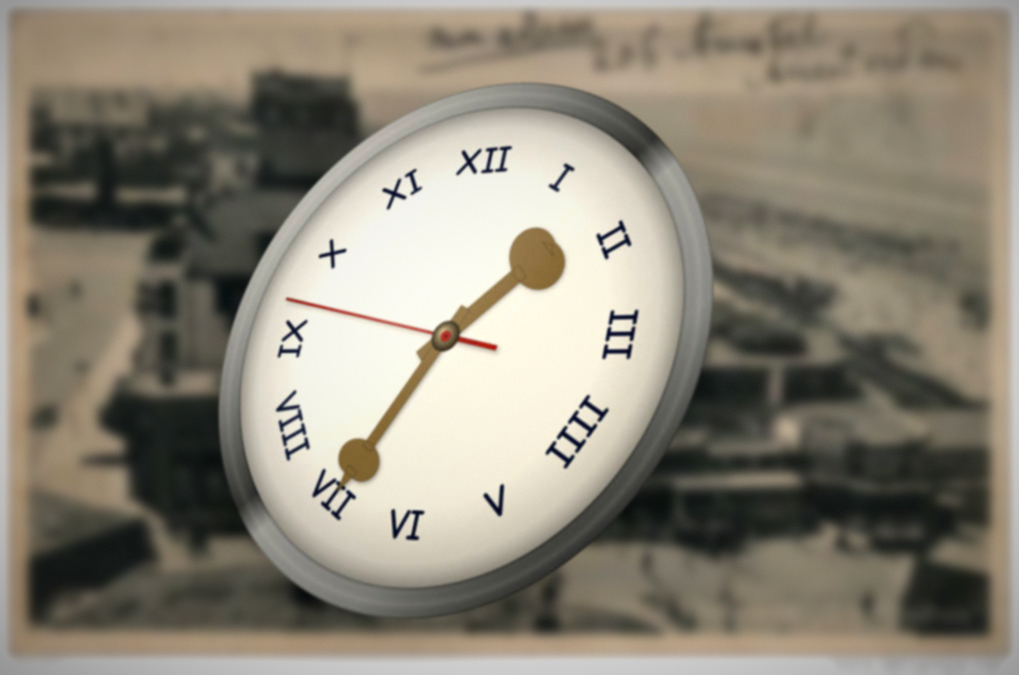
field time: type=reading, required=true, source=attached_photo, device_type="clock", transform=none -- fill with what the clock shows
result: 1:34:47
